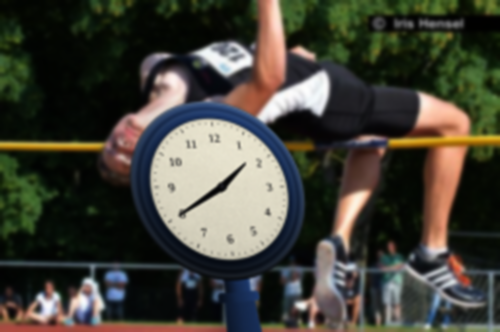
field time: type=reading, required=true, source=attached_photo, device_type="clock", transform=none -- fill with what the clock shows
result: 1:40
